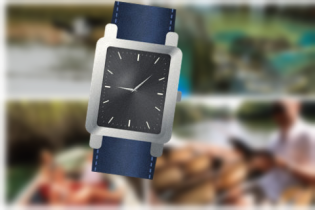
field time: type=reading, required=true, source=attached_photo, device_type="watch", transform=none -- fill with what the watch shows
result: 9:07
